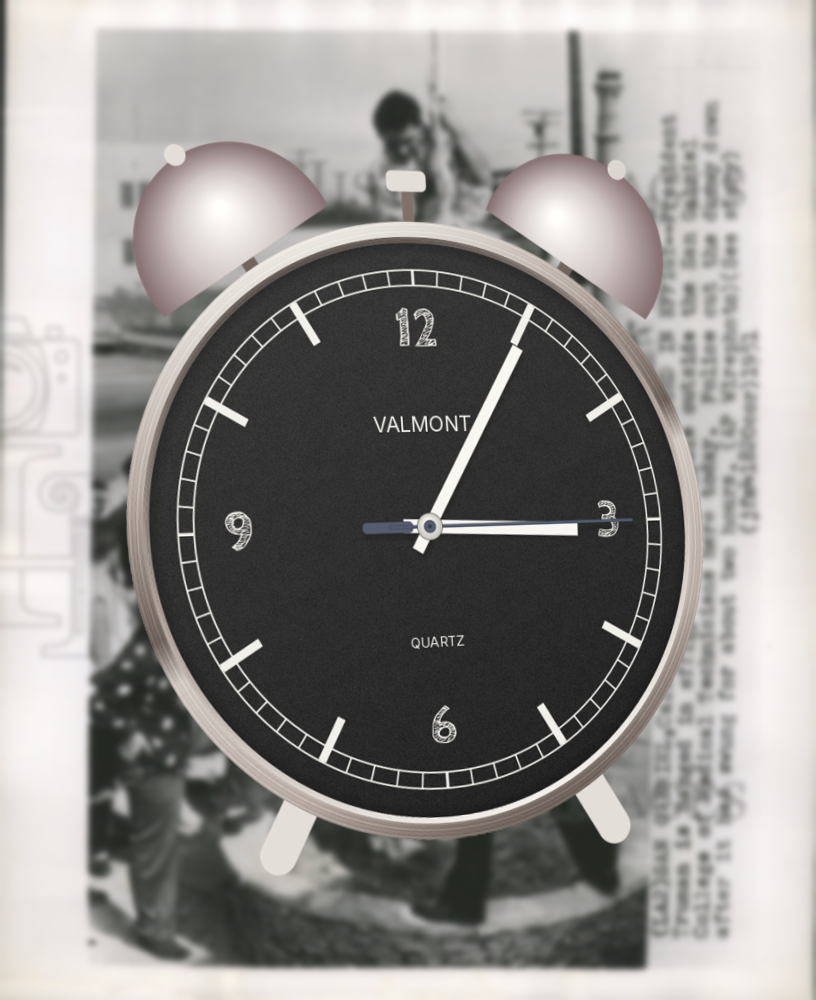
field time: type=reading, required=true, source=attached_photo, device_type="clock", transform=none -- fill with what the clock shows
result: 3:05:15
